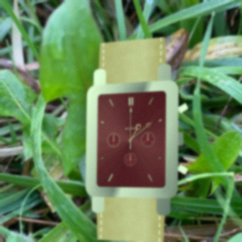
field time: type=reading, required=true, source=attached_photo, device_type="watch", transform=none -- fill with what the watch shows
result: 1:09
